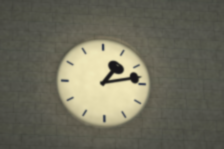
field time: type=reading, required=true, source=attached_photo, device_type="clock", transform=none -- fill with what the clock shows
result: 1:13
